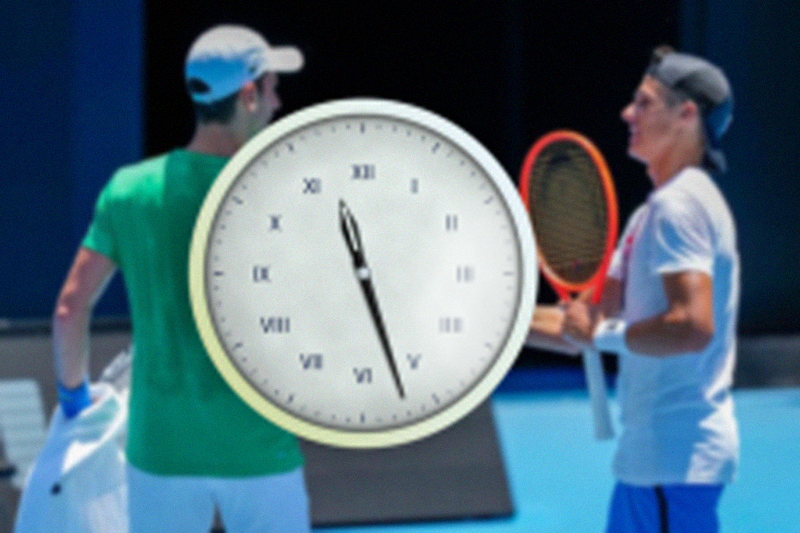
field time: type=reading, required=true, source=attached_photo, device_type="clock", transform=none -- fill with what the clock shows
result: 11:27
